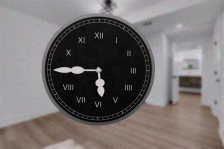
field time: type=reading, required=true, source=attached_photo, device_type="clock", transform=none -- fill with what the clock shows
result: 5:45
